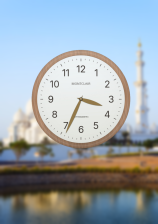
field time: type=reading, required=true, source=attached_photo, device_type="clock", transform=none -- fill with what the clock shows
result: 3:34
